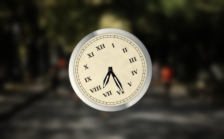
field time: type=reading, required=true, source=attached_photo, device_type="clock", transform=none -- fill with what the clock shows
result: 7:29
